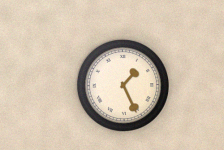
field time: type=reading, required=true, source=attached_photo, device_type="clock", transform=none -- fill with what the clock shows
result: 1:26
